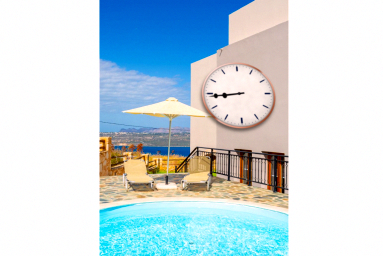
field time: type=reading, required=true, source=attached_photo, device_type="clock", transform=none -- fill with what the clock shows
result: 8:44
